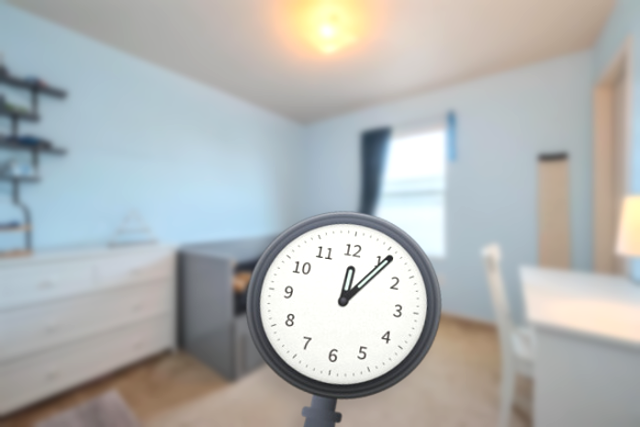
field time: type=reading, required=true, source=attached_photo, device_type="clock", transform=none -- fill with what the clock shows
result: 12:06
